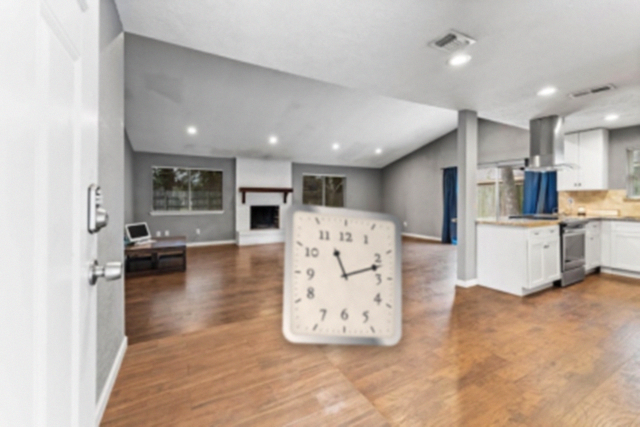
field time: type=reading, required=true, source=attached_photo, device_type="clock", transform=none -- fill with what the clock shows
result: 11:12
